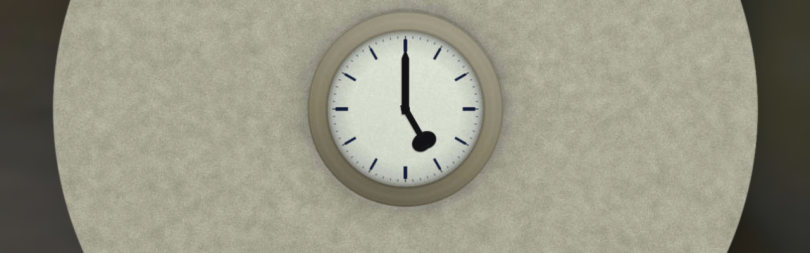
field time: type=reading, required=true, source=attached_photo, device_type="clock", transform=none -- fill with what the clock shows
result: 5:00
